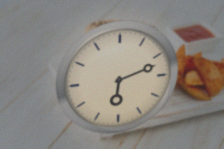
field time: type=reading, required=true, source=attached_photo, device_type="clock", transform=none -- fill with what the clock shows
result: 6:12
